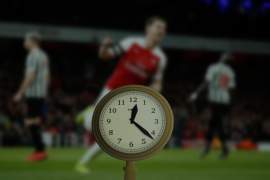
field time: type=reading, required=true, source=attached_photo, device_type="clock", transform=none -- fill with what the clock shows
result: 12:22
